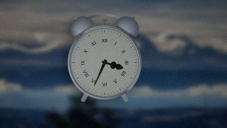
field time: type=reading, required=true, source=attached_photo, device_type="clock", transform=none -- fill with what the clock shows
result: 3:34
